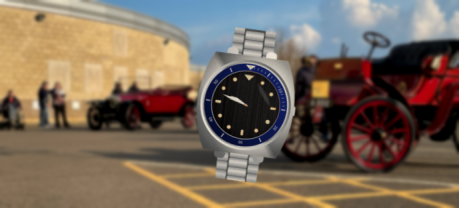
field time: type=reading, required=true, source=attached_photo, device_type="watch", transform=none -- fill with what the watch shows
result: 9:48
